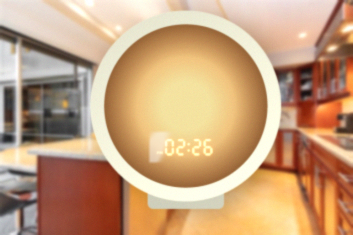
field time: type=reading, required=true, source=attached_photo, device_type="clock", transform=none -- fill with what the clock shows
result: 2:26
